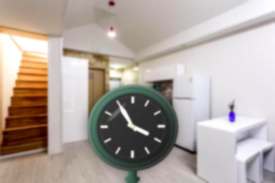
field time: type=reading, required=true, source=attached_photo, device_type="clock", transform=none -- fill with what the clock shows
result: 3:55
